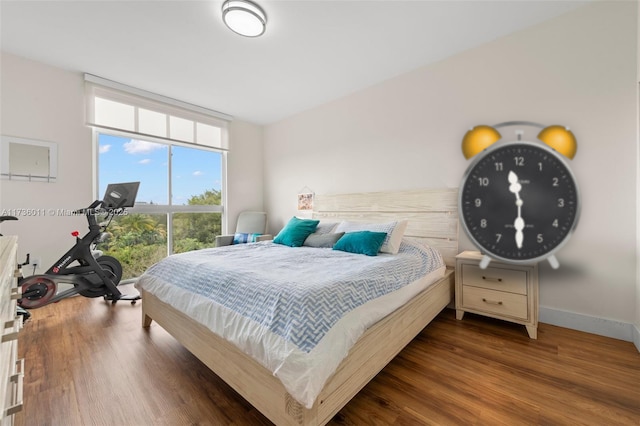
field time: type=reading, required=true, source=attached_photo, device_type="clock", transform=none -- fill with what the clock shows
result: 11:30
